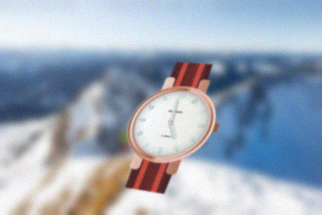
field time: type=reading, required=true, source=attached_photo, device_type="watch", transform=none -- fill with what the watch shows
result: 4:59
